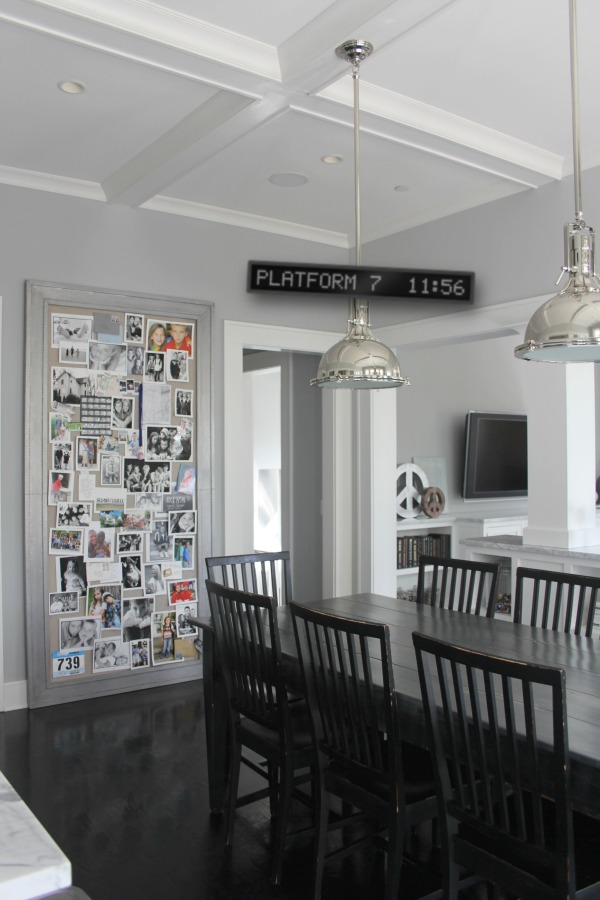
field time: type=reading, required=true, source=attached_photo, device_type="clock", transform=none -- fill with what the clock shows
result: 11:56
